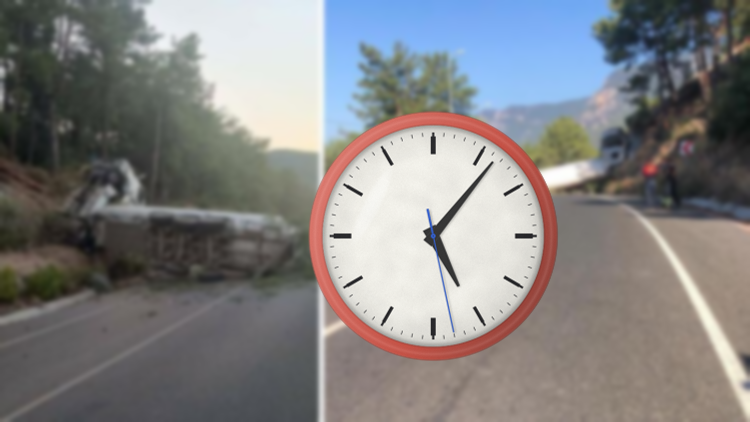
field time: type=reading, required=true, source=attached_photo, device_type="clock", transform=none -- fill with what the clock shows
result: 5:06:28
